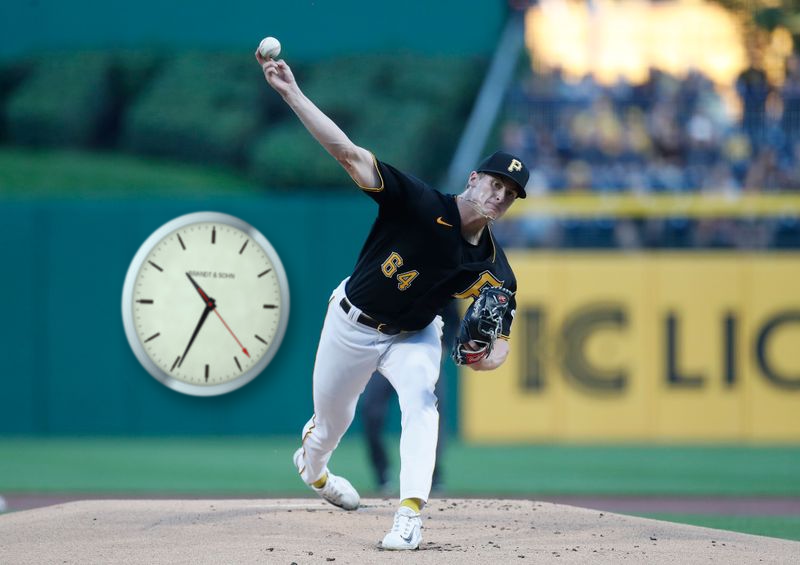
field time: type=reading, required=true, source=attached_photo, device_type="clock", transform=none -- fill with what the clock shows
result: 10:34:23
